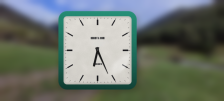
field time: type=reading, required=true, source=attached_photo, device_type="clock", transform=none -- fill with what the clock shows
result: 6:26
